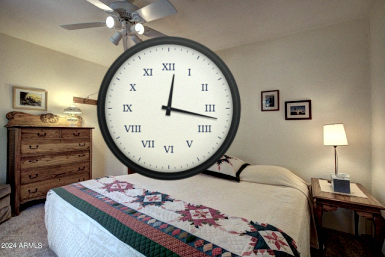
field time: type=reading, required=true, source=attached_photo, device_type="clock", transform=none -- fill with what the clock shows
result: 12:17
